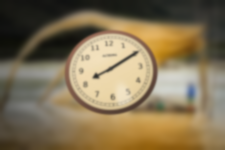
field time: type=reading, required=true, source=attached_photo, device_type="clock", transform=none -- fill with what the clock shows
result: 8:10
